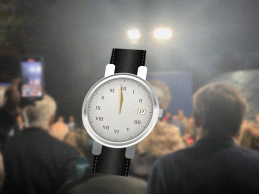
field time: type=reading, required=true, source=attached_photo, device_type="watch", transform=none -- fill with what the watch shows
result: 11:59
